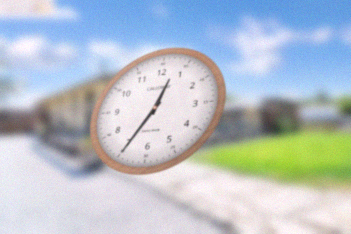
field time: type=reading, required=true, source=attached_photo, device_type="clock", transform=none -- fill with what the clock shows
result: 12:35
